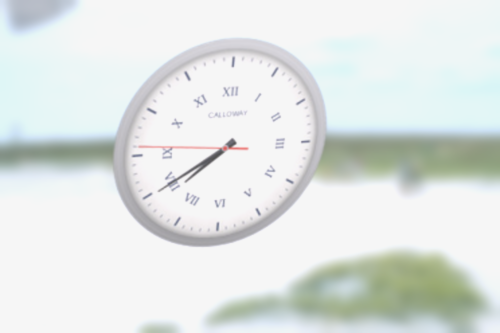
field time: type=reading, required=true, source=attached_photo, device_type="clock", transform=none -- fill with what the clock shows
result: 7:39:46
